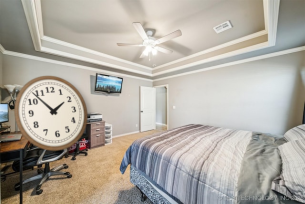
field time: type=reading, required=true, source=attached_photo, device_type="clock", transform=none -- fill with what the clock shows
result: 1:53
